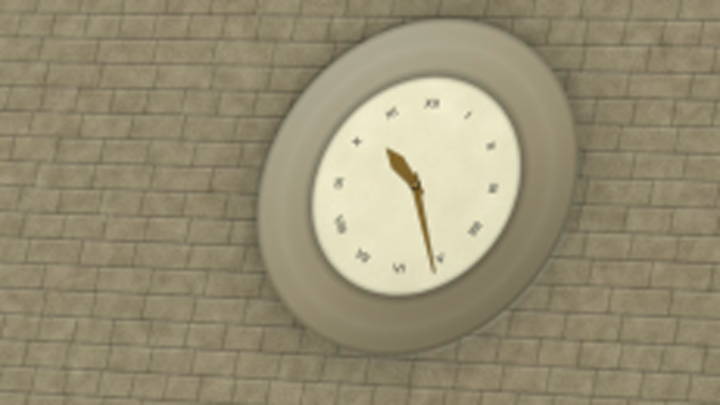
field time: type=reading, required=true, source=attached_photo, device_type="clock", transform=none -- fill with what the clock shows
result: 10:26
